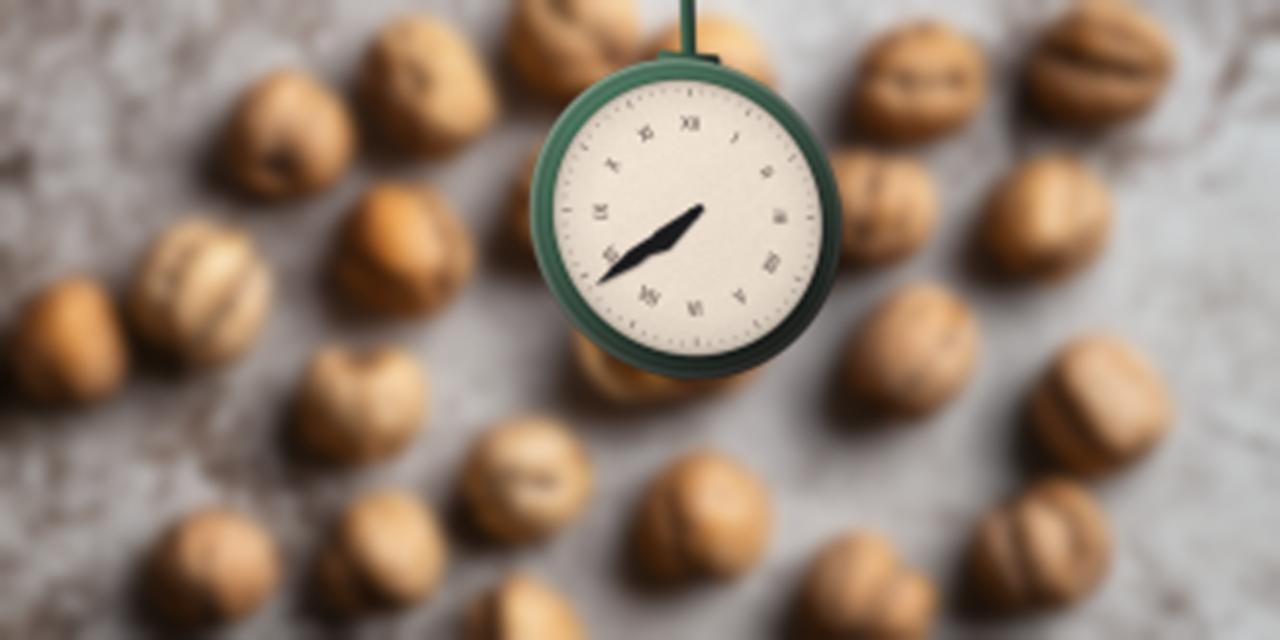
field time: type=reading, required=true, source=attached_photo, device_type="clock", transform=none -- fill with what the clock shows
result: 7:39
